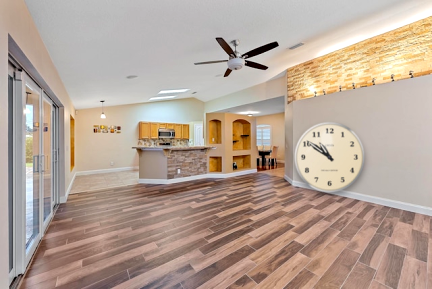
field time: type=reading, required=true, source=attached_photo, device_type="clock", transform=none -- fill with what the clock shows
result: 10:51
